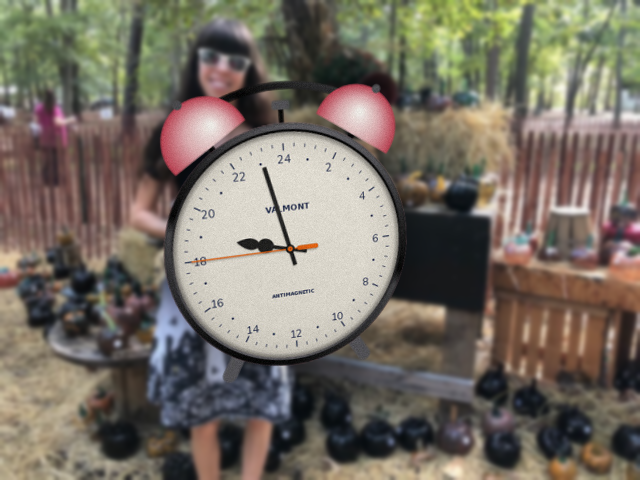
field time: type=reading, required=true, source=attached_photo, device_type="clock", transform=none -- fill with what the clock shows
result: 18:57:45
